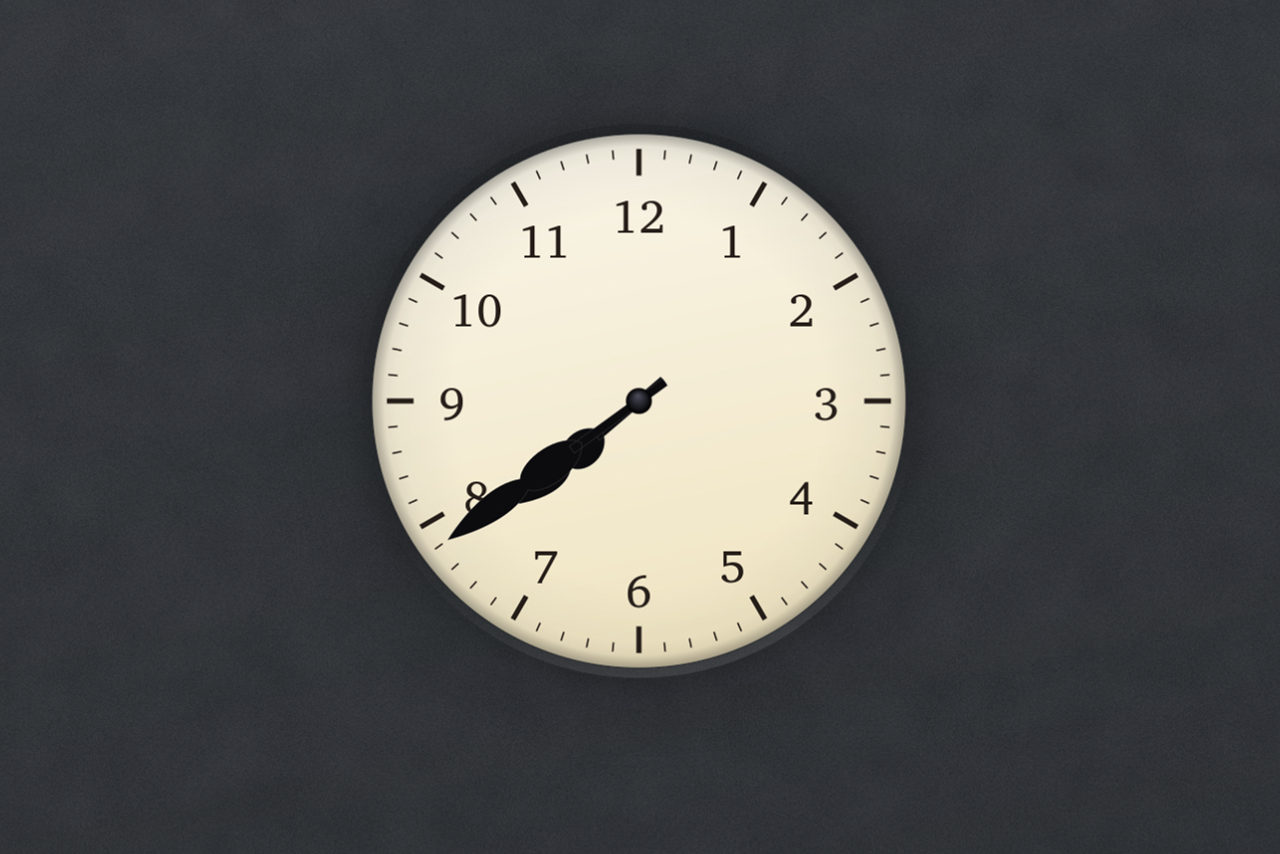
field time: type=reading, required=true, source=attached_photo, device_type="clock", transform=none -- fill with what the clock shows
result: 7:39
